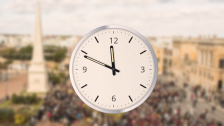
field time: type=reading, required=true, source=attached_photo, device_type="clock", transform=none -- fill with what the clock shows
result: 11:49
